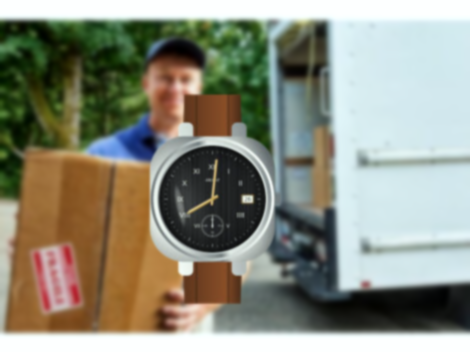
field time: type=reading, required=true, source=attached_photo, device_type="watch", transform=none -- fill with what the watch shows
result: 8:01
